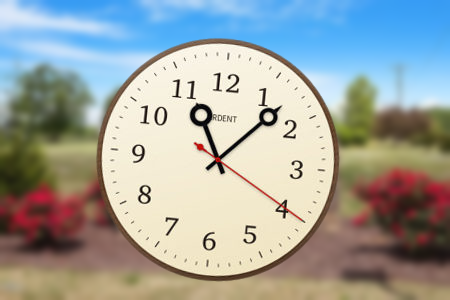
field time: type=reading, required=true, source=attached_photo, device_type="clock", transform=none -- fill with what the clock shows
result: 11:07:20
